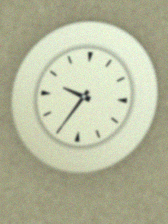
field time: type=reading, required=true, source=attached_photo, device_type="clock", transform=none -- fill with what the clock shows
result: 9:35
